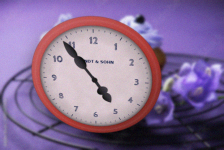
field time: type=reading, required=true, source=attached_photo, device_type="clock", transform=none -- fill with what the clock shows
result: 4:54
